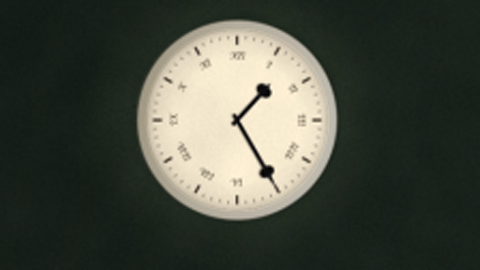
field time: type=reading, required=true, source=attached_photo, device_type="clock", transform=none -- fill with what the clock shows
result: 1:25
